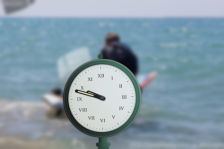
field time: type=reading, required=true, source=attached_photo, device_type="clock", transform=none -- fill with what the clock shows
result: 9:48
